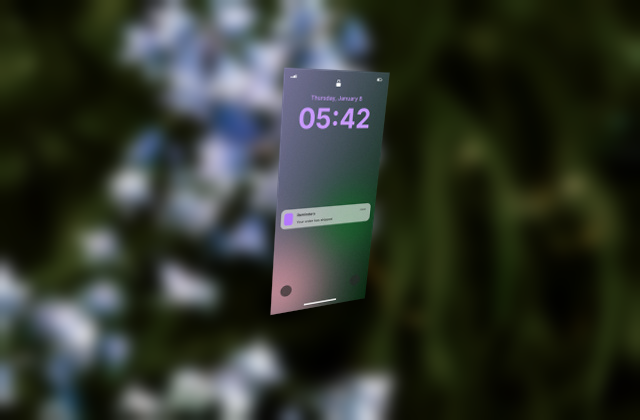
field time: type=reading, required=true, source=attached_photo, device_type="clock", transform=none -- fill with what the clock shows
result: 5:42
